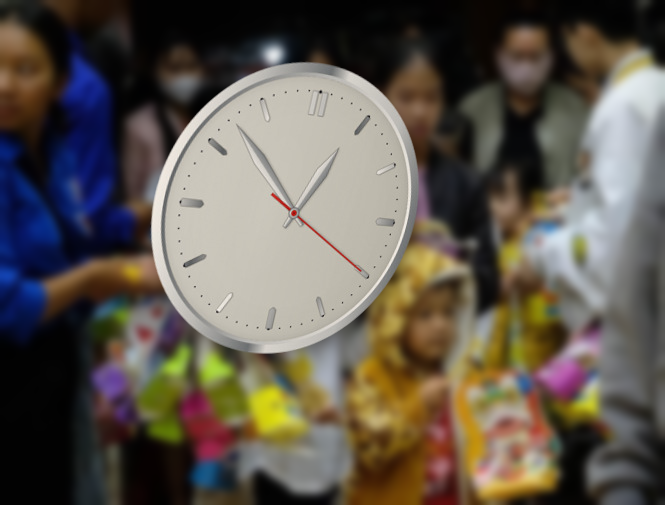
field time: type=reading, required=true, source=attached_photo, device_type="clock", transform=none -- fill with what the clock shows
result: 12:52:20
